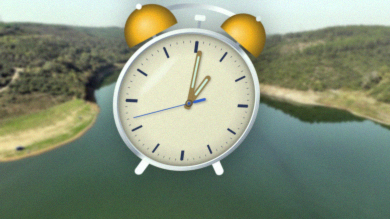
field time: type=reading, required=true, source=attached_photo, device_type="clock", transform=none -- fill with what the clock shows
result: 1:00:42
